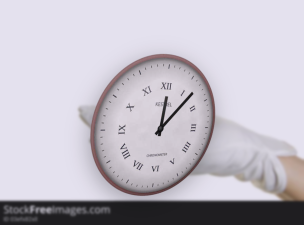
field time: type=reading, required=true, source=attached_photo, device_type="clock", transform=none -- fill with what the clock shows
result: 12:07
